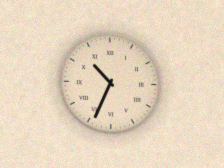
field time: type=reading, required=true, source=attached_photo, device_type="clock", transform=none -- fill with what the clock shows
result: 10:34
